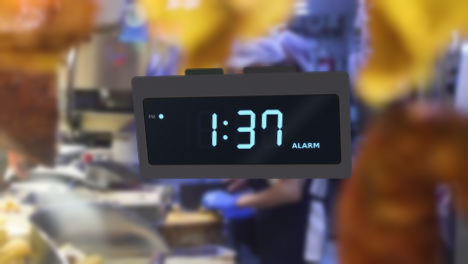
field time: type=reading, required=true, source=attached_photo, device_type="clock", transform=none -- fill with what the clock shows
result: 1:37
